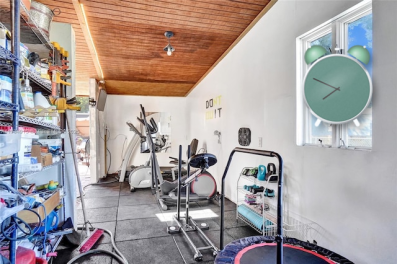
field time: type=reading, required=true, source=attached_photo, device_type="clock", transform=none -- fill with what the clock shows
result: 7:49
